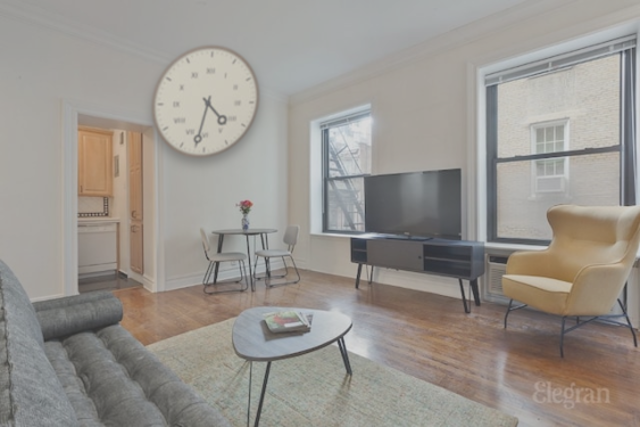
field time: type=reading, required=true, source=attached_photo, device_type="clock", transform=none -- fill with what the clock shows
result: 4:32
